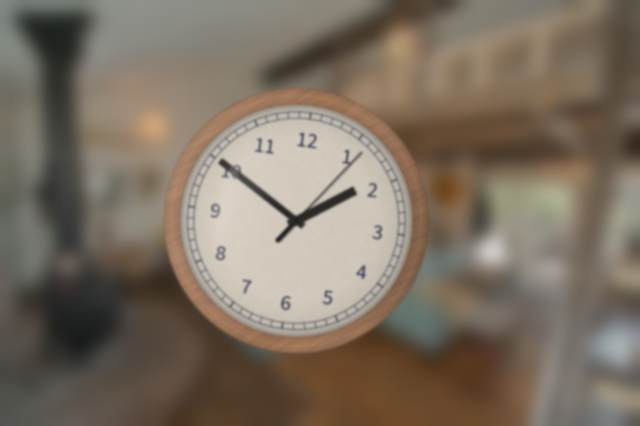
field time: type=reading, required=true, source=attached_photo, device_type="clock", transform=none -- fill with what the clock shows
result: 1:50:06
